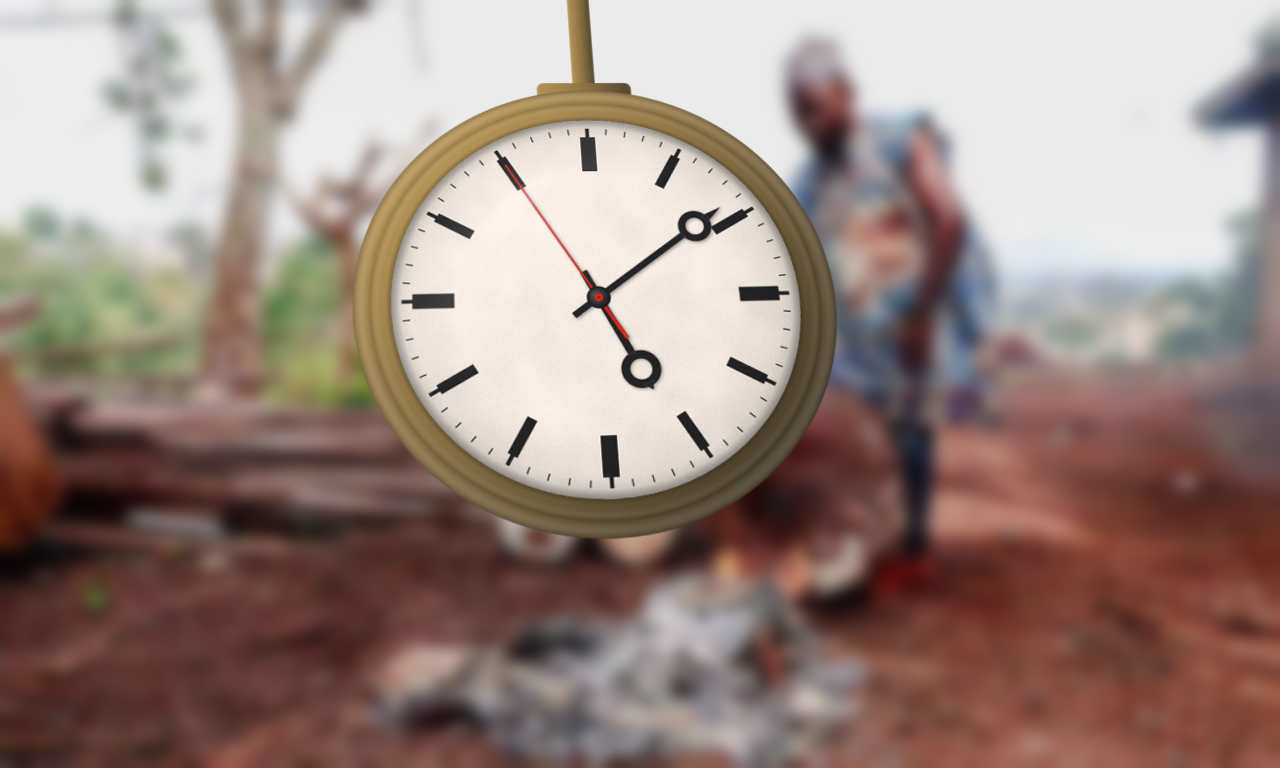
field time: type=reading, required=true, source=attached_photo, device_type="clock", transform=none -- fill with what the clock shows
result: 5:08:55
